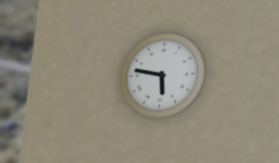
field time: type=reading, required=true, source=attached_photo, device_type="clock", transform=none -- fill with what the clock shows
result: 5:47
